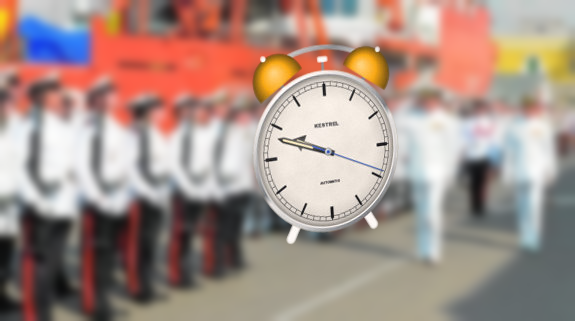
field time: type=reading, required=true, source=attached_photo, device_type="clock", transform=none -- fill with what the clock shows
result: 9:48:19
